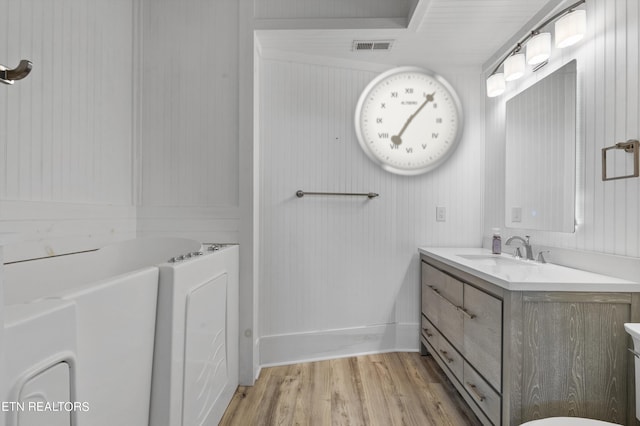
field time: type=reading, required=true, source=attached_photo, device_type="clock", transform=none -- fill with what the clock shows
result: 7:07
